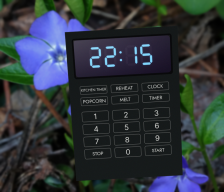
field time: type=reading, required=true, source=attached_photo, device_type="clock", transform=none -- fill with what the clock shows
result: 22:15
